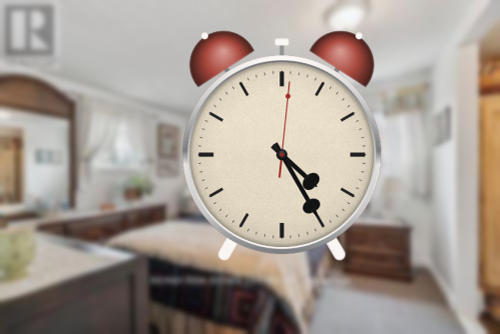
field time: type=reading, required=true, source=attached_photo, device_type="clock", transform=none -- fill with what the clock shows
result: 4:25:01
